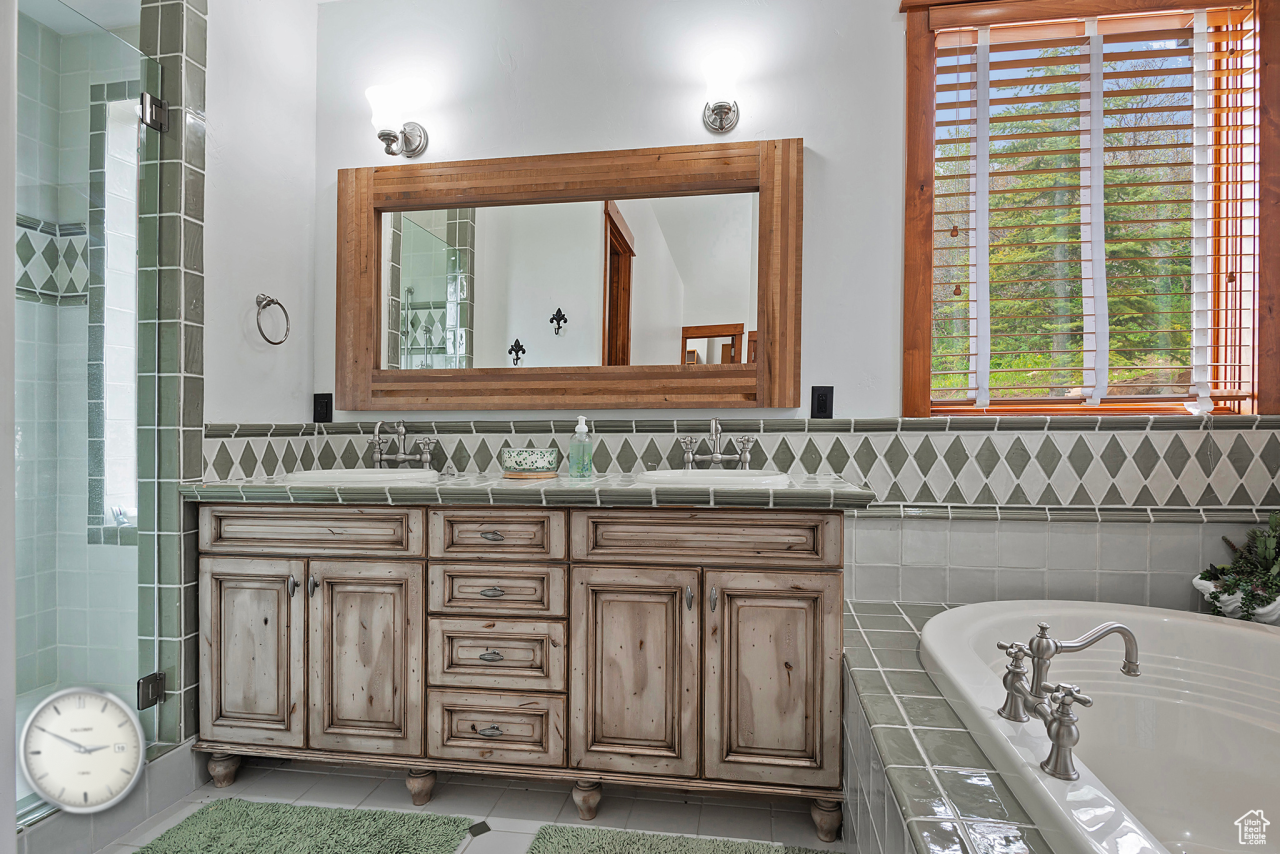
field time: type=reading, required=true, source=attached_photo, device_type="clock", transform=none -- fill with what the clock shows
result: 2:50
